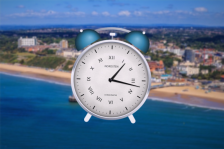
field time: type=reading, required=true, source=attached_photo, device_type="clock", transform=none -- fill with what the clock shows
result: 1:17
